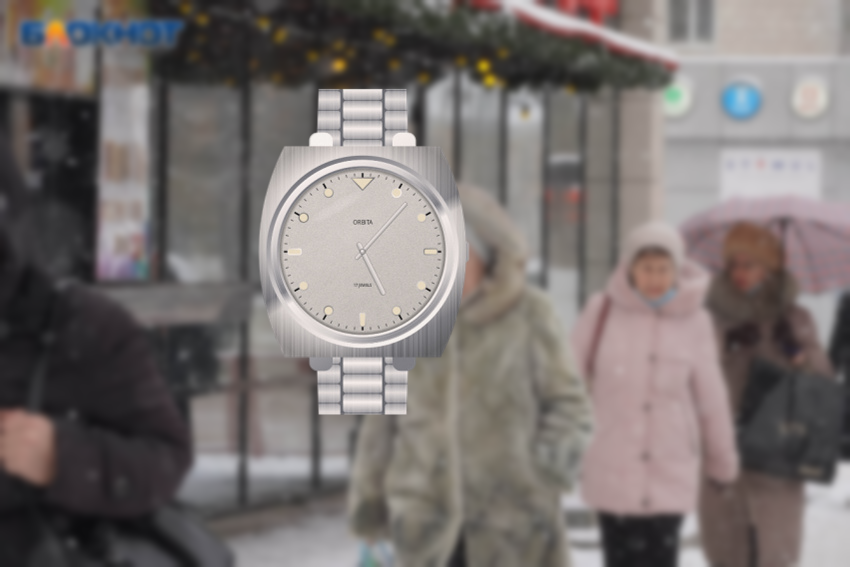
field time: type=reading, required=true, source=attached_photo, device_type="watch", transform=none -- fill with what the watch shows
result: 5:07
